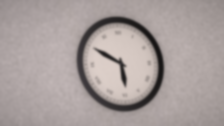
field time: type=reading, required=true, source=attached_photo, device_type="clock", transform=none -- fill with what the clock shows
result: 5:50
